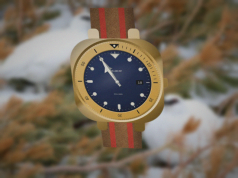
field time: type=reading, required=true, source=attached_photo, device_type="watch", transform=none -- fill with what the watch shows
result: 10:55
